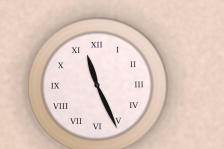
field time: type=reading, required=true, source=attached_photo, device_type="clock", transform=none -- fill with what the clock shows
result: 11:26
